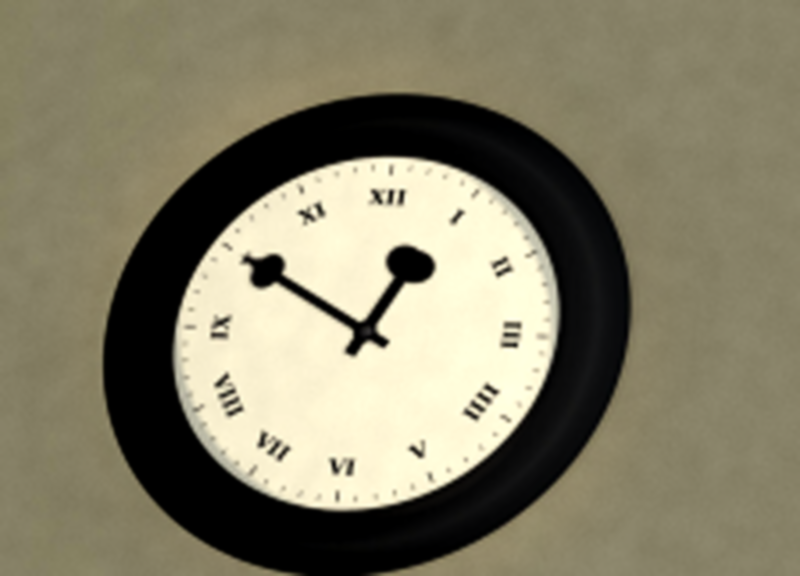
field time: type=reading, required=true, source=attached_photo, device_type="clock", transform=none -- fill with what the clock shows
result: 12:50
